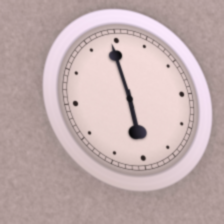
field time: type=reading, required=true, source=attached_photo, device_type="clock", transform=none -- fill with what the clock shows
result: 5:59
